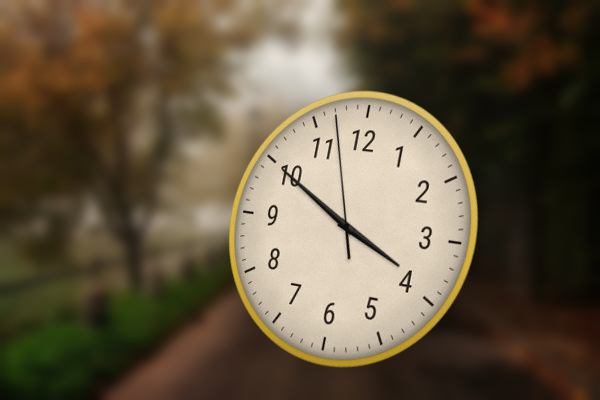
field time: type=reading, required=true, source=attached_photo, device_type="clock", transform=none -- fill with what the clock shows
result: 3:49:57
